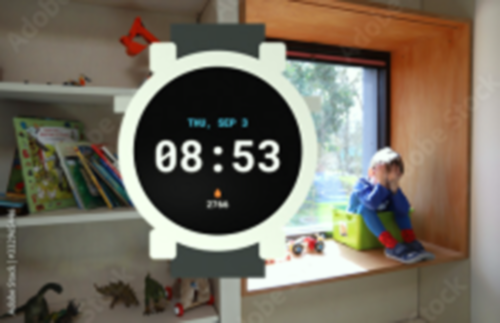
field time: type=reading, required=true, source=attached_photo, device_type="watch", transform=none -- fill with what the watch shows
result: 8:53
